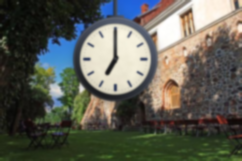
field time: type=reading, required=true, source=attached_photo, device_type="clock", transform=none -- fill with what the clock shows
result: 7:00
